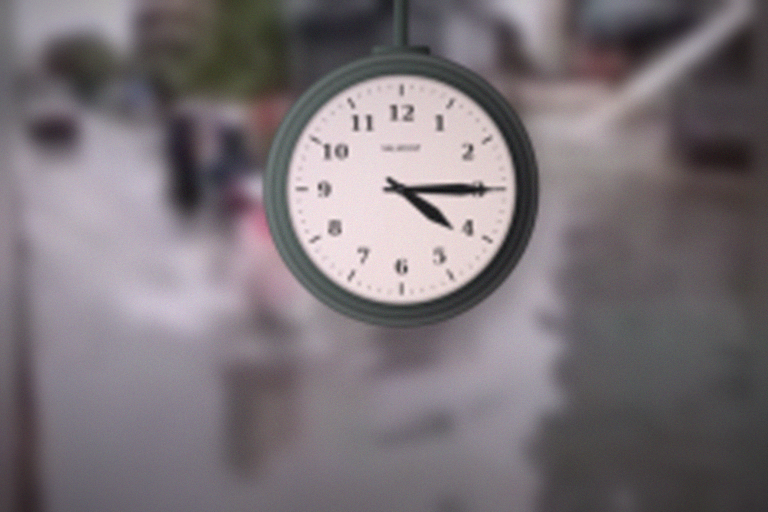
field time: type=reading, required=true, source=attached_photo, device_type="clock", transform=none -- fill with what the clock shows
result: 4:15
